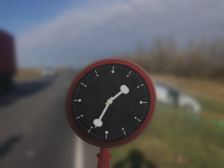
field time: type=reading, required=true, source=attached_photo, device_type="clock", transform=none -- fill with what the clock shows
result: 1:34
